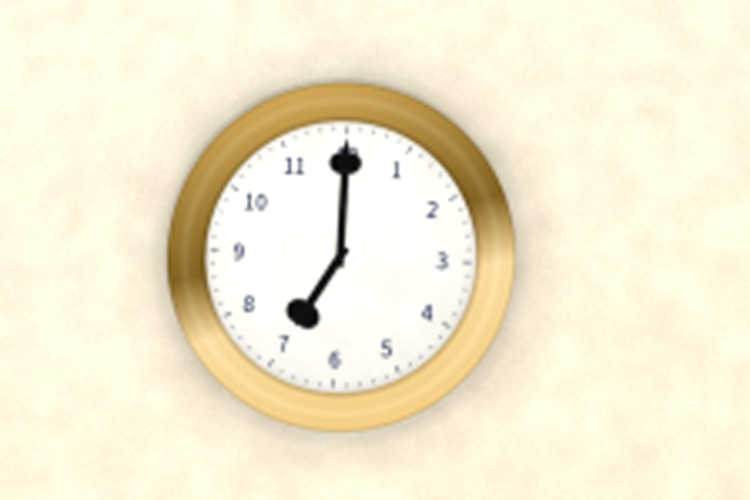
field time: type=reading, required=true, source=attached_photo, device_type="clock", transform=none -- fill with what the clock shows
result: 7:00
